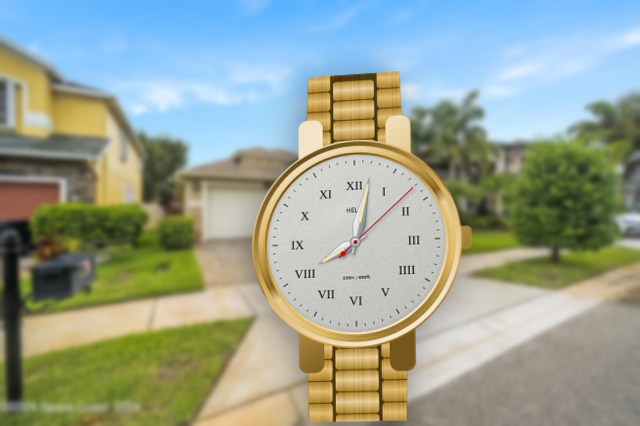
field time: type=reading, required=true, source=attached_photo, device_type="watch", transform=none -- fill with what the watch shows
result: 8:02:08
